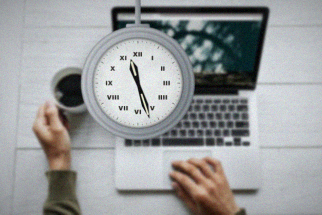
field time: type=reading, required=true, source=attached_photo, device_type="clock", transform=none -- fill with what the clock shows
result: 11:27
